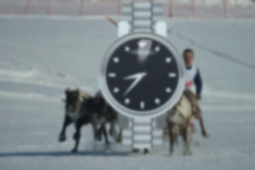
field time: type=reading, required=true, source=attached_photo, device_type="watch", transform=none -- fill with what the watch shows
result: 8:37
